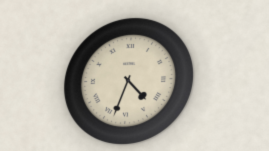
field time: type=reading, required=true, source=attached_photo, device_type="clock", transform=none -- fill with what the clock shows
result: 4:33
